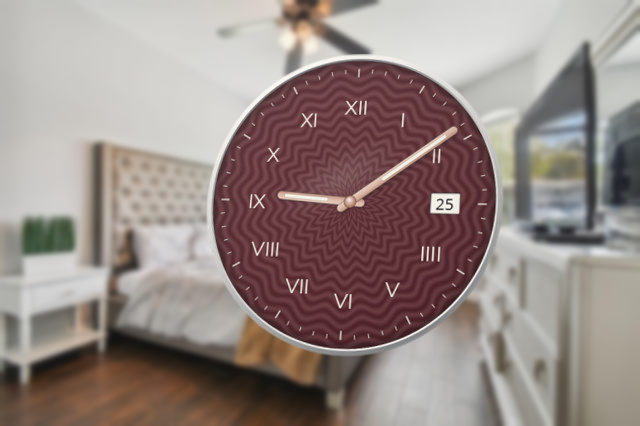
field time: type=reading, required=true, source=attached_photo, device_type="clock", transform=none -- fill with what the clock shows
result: 9:09
